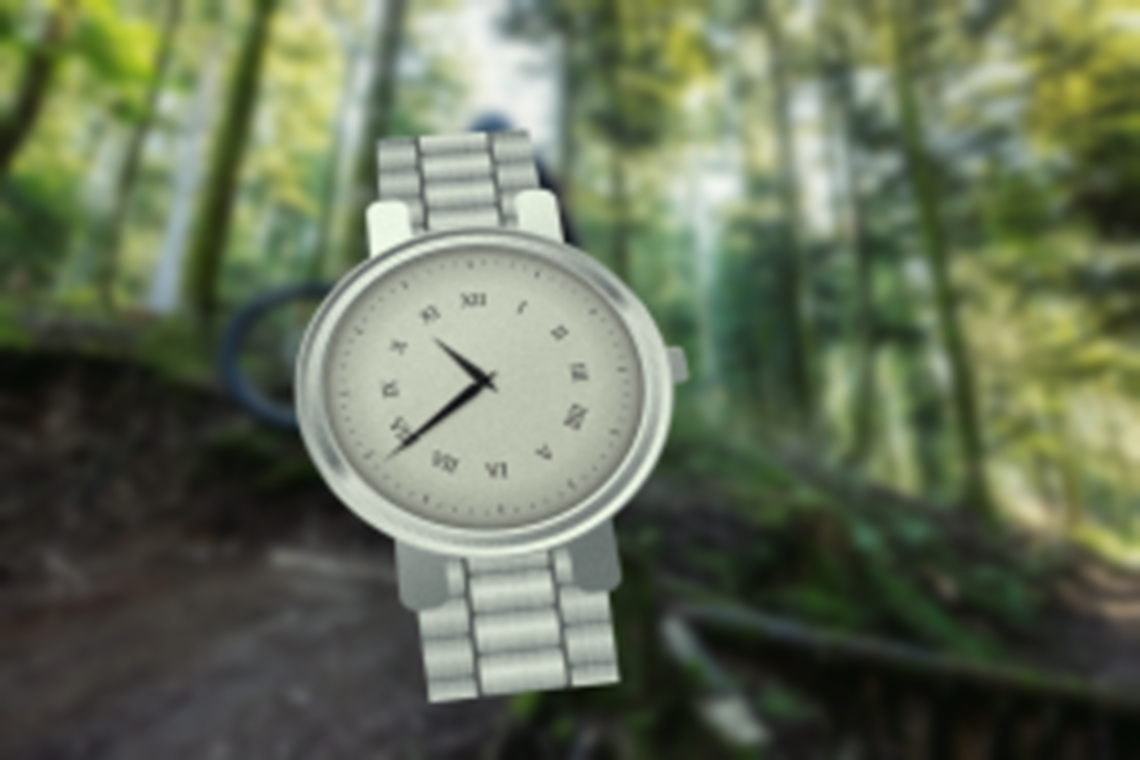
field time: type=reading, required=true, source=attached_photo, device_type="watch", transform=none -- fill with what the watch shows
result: 10:39
